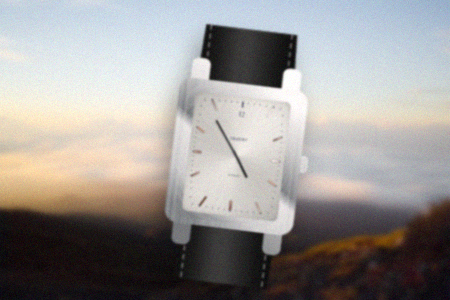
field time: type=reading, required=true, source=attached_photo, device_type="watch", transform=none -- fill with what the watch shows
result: 4:54
